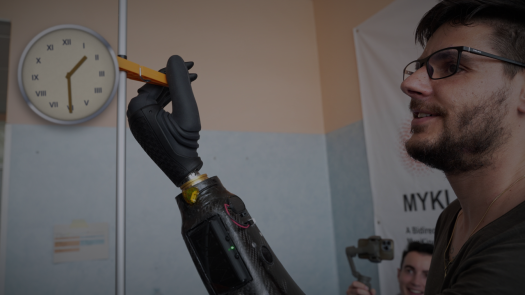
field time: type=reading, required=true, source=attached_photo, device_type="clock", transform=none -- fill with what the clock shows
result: 1:30
